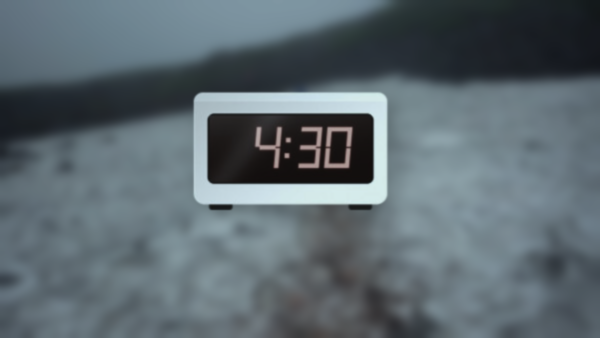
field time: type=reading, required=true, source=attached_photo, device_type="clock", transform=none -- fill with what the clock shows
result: 4:30
